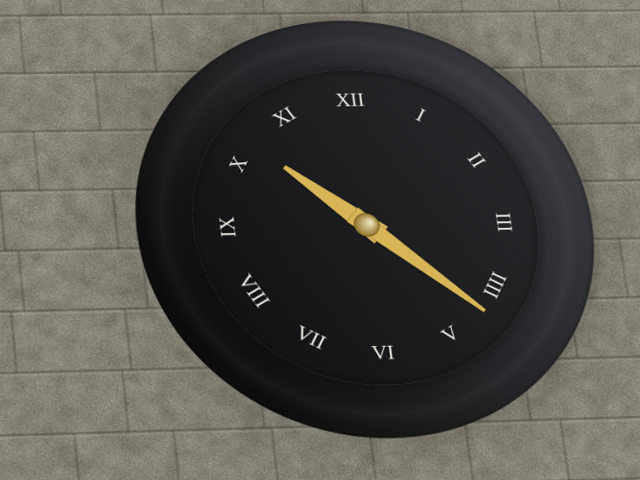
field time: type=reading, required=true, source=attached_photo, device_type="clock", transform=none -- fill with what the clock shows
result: 10:22
